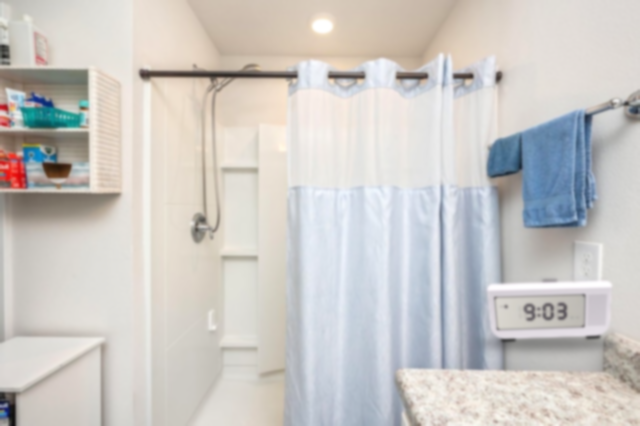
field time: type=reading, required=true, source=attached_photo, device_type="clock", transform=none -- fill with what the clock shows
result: 9:03
